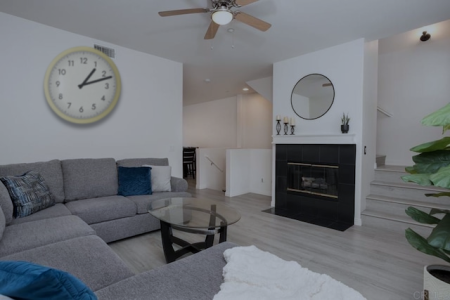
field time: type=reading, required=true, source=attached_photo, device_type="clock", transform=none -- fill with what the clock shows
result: 1:12
